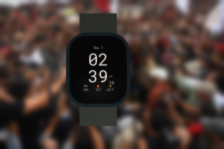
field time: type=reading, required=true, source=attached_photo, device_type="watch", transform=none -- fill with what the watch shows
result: 2:39
